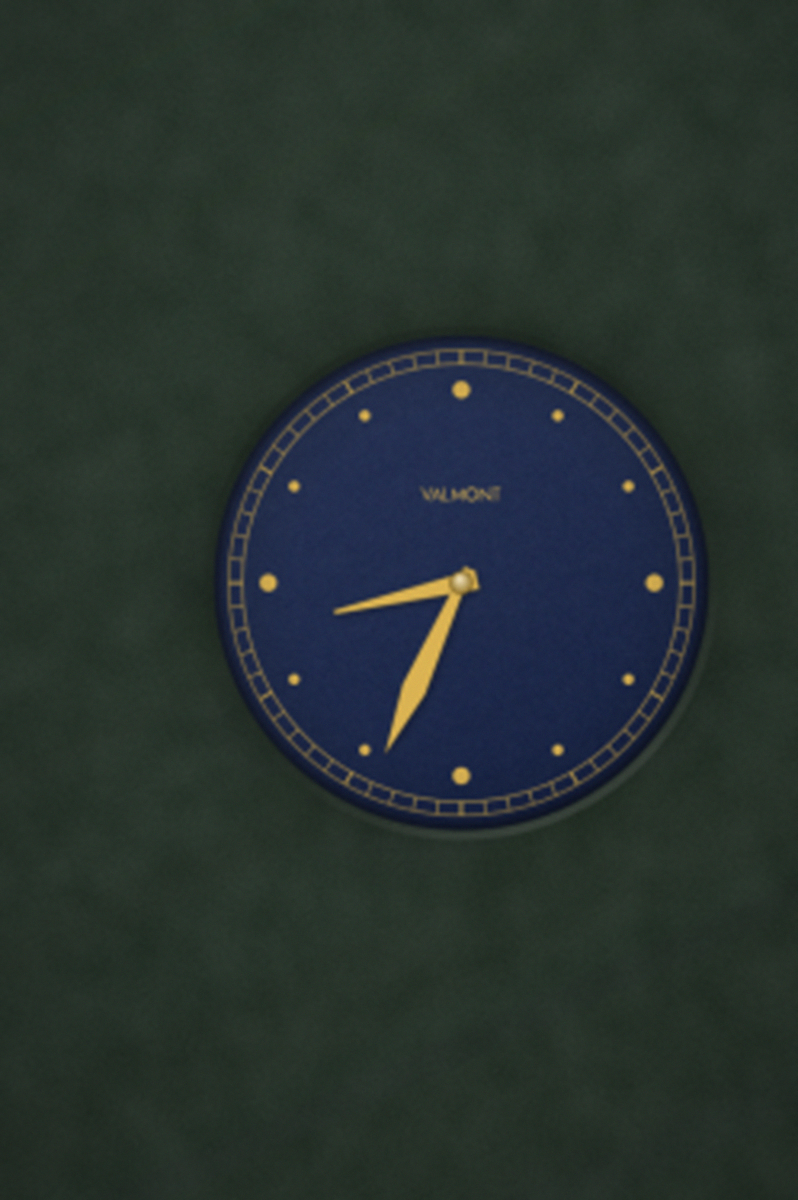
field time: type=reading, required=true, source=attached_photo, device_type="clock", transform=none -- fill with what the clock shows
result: 8:34
